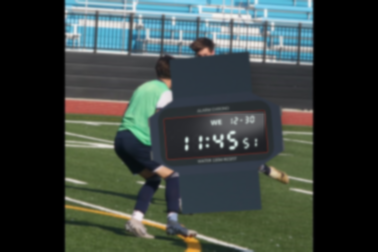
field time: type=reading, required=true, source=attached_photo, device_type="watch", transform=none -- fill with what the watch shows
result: 11:45
